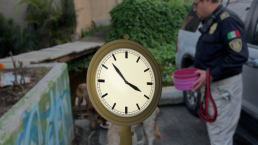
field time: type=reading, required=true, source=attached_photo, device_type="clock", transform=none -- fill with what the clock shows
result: 3:53
